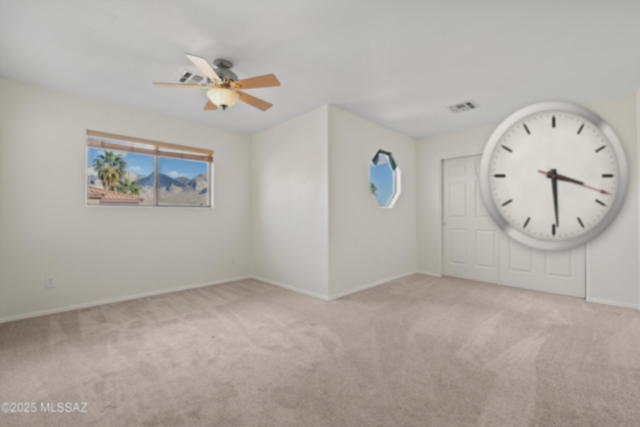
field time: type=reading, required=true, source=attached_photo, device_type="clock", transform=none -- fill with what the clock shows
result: 3:29:18
